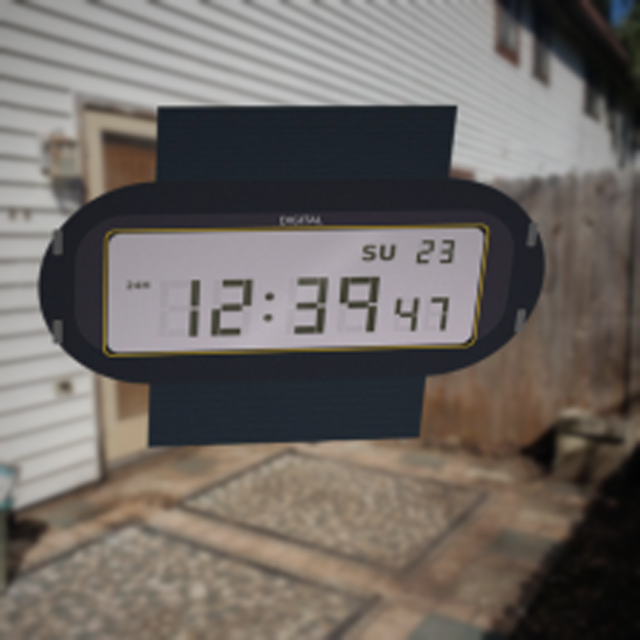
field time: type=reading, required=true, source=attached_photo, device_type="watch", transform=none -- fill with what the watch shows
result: 12:39:47
